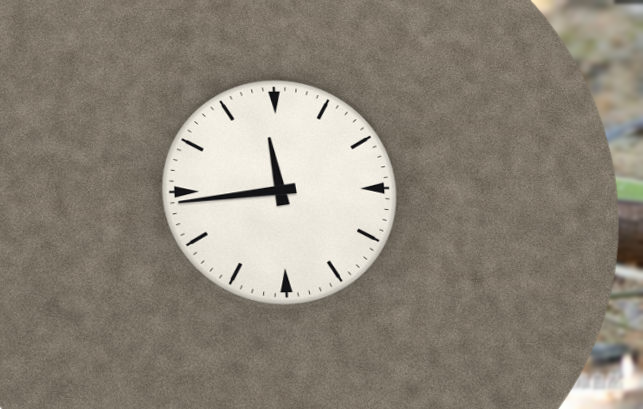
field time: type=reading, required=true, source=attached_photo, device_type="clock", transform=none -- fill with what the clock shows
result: 11:44
